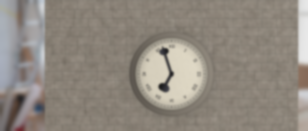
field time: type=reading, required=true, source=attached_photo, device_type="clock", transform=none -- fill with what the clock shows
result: 6:57
